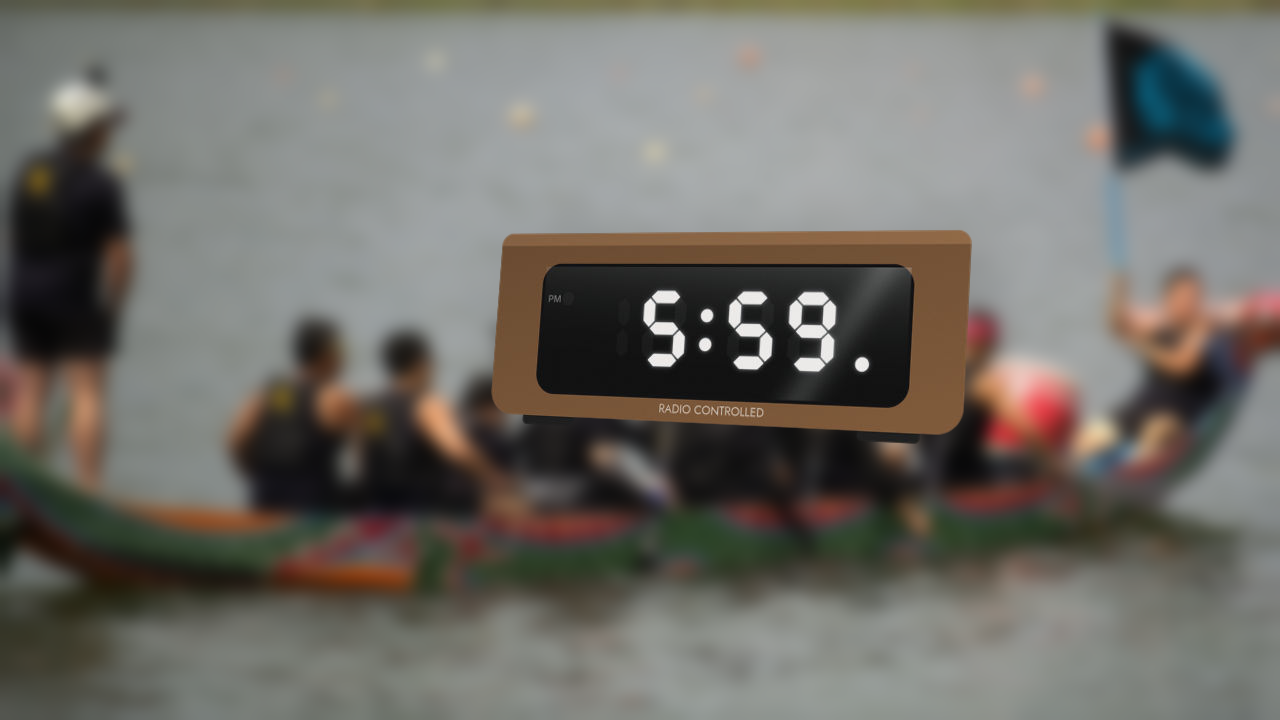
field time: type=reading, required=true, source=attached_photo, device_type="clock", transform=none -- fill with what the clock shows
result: 5:59
